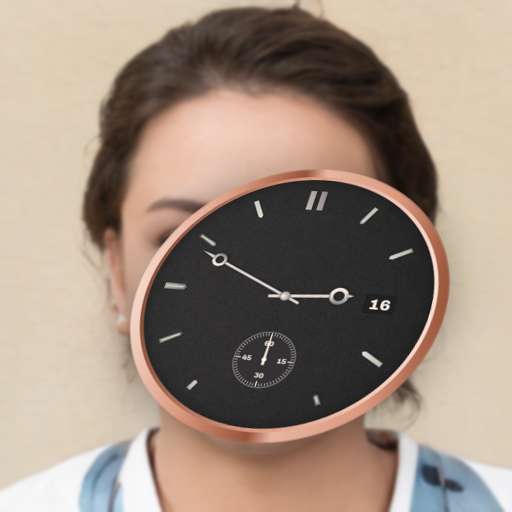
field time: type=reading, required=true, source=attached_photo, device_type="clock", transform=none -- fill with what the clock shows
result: 2:49
